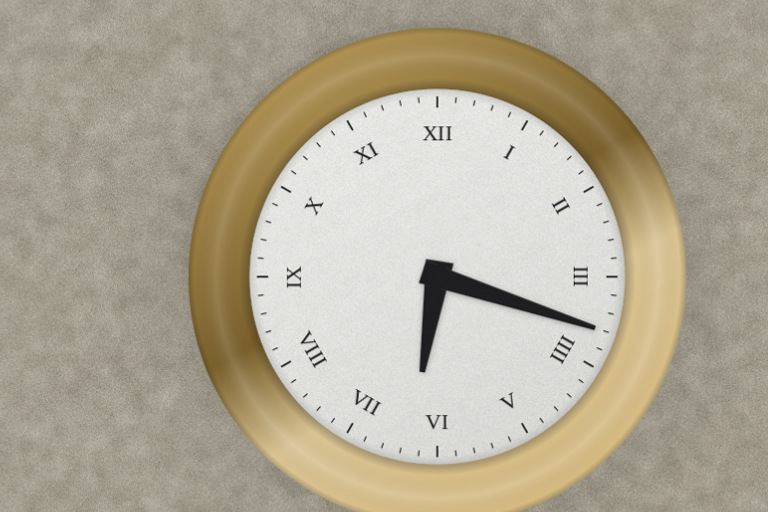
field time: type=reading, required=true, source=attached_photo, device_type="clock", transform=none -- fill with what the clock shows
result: 6:18
